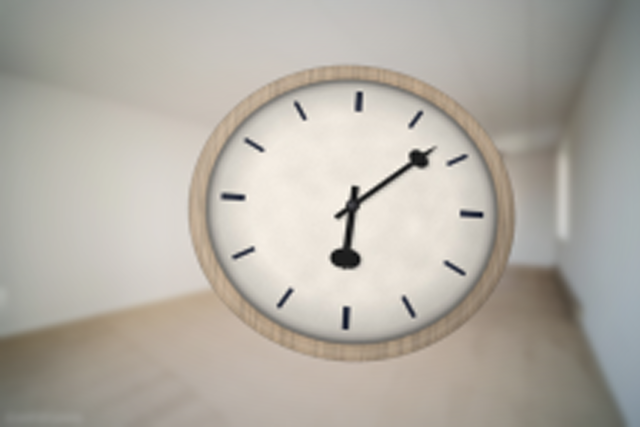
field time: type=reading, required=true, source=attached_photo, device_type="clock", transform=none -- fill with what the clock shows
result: 6:08
